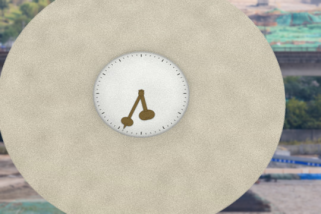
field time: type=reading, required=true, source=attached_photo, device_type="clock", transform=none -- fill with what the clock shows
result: 5:34
